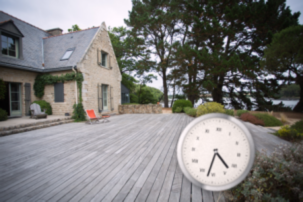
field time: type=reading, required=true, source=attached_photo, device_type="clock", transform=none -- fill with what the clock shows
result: 4:32
